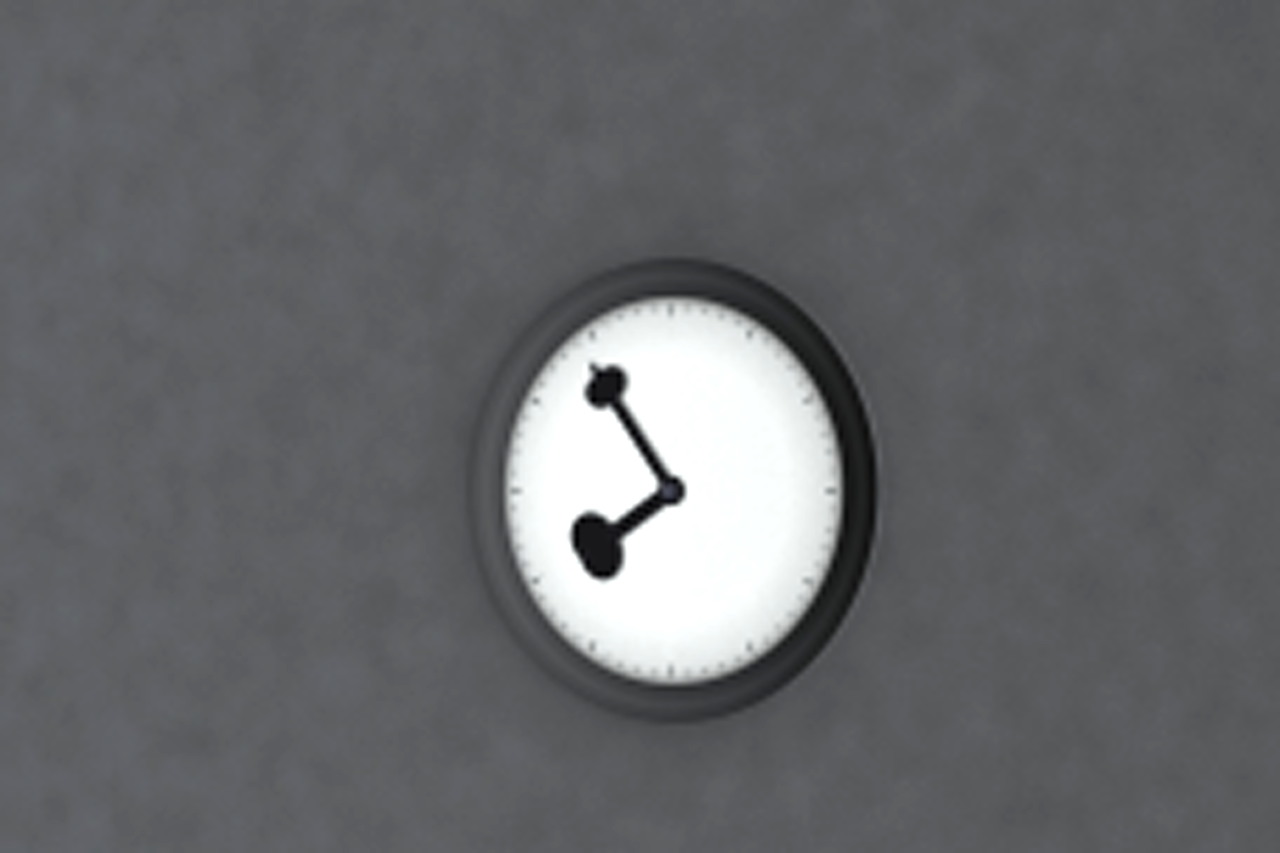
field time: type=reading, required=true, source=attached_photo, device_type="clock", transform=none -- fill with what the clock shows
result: 7:54
